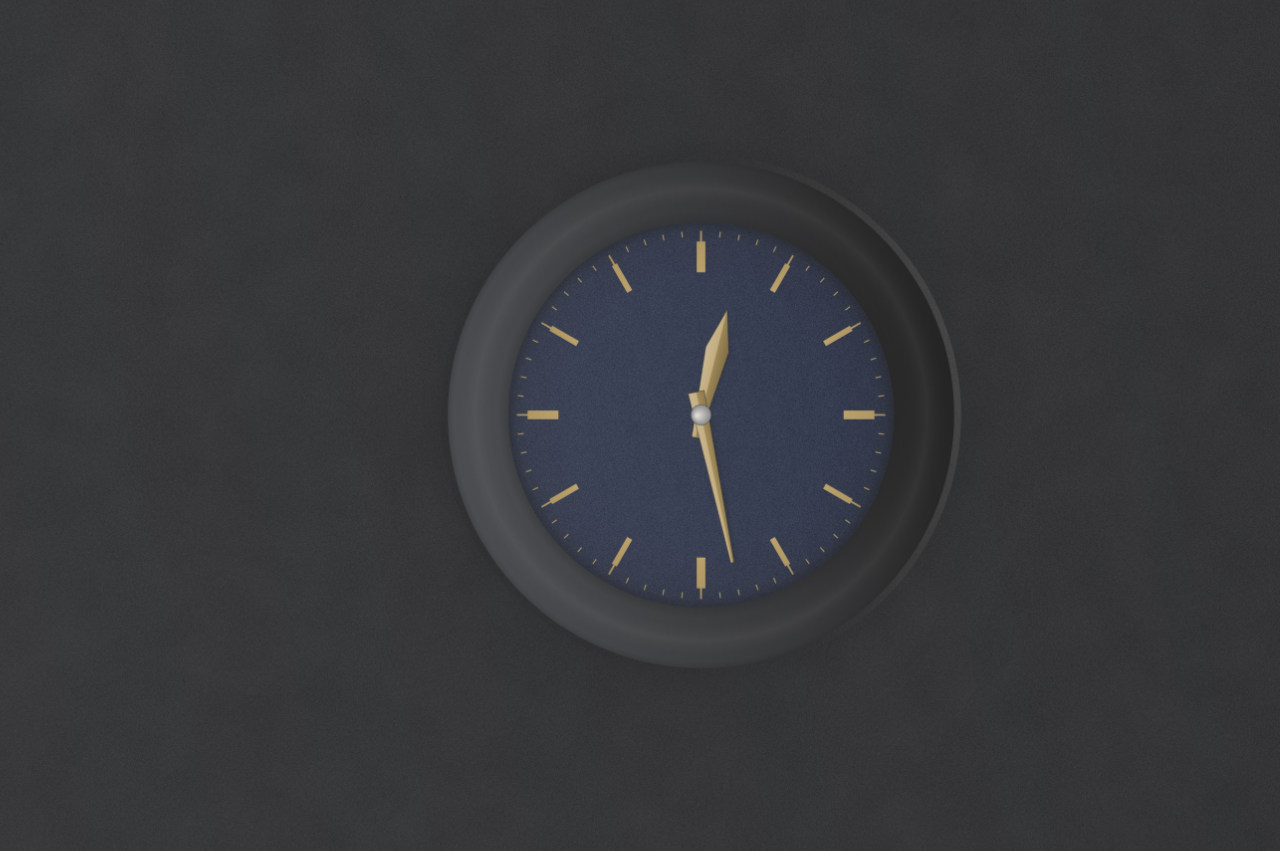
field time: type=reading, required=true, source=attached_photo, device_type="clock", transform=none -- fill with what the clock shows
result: 12:28
